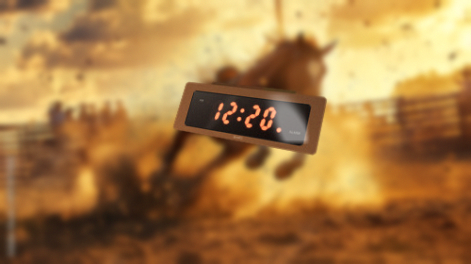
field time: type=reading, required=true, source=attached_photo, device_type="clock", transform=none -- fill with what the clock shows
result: 12:20
